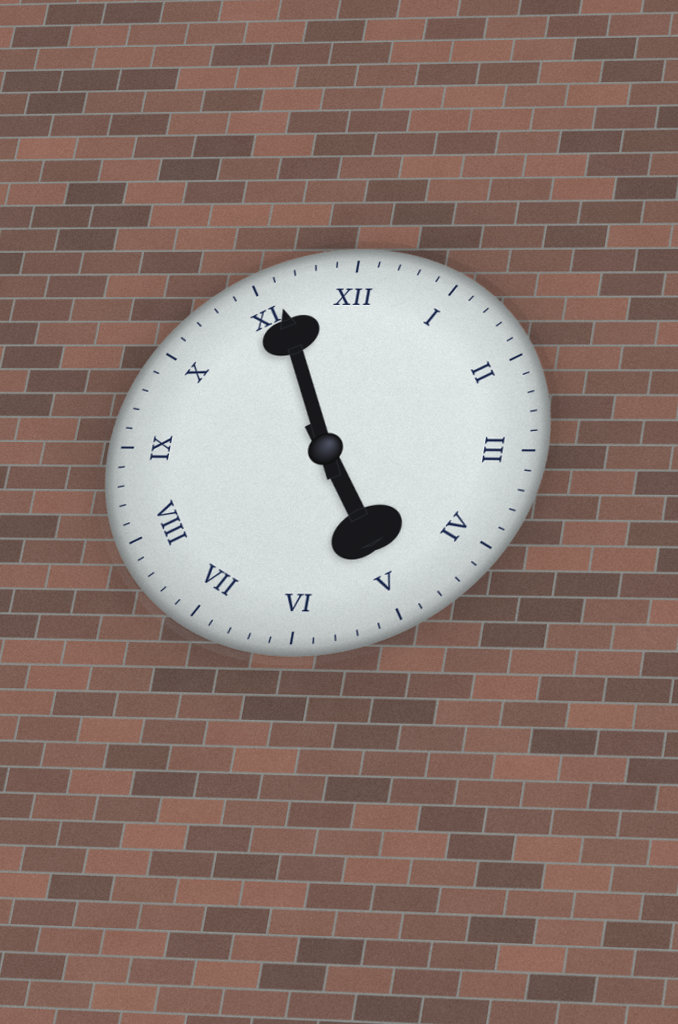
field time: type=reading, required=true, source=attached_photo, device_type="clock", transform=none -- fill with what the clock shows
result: 4:56
